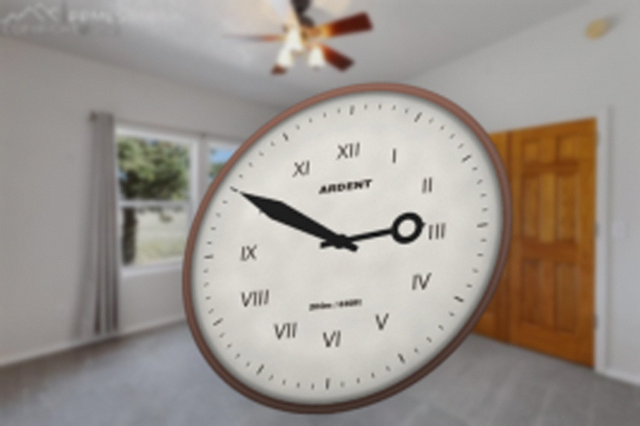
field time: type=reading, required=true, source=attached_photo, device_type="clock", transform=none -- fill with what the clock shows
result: 2:50
